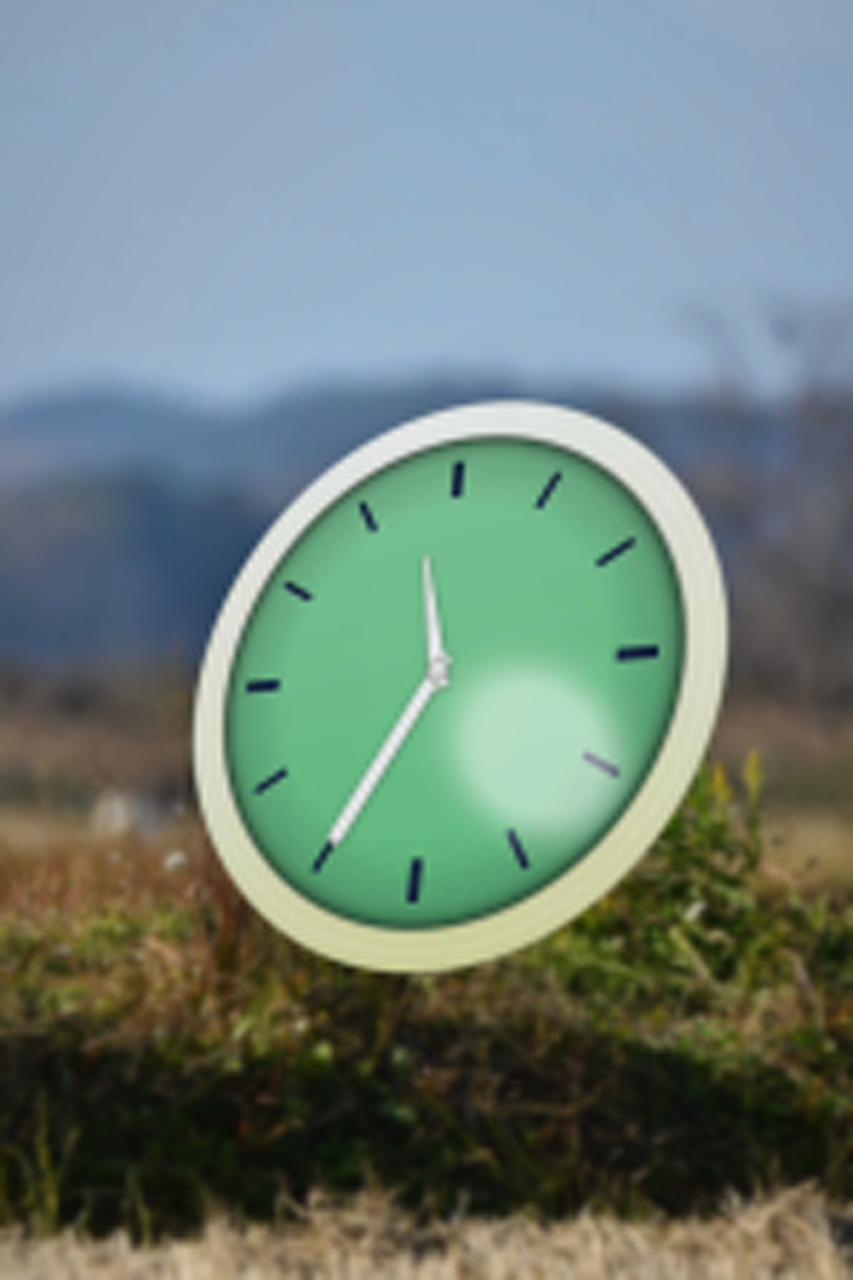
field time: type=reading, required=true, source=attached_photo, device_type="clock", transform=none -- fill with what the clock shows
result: 11:35
